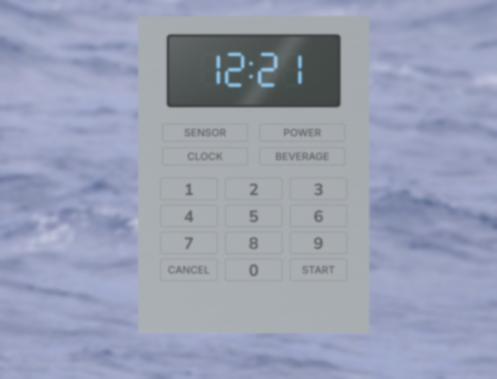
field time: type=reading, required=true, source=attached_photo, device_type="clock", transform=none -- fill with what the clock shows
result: 12:21
